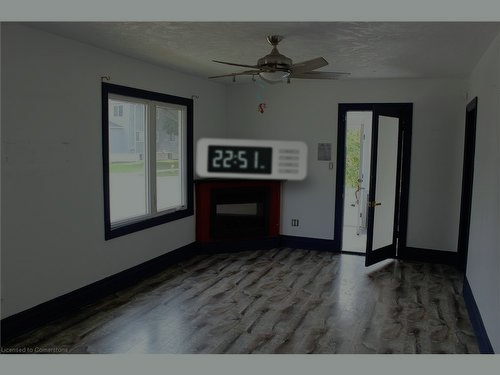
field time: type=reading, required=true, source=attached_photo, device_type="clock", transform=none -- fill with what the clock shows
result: 22:51
